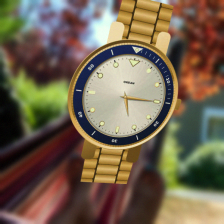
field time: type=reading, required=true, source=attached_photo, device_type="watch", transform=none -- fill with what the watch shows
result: 5:15
